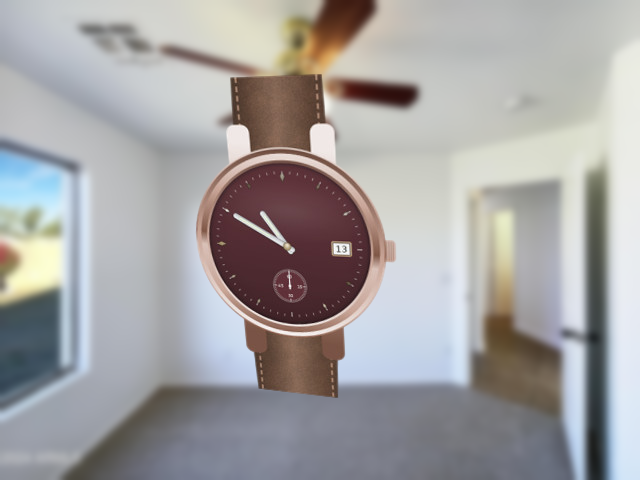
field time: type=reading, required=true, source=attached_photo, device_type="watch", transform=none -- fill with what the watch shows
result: 10:50
